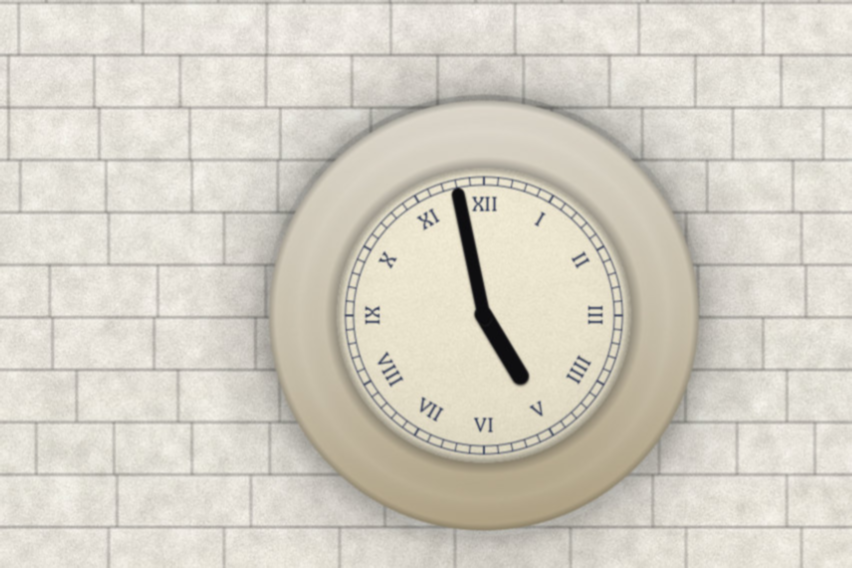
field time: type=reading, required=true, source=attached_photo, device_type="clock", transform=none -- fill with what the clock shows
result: 4:58
